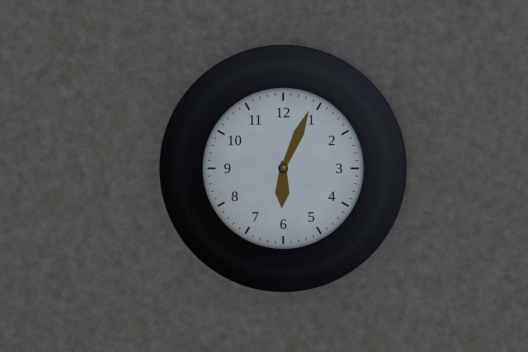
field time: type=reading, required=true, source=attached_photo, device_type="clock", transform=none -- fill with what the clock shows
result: 6:04
